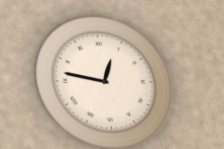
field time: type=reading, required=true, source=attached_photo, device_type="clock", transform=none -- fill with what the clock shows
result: 12:47
